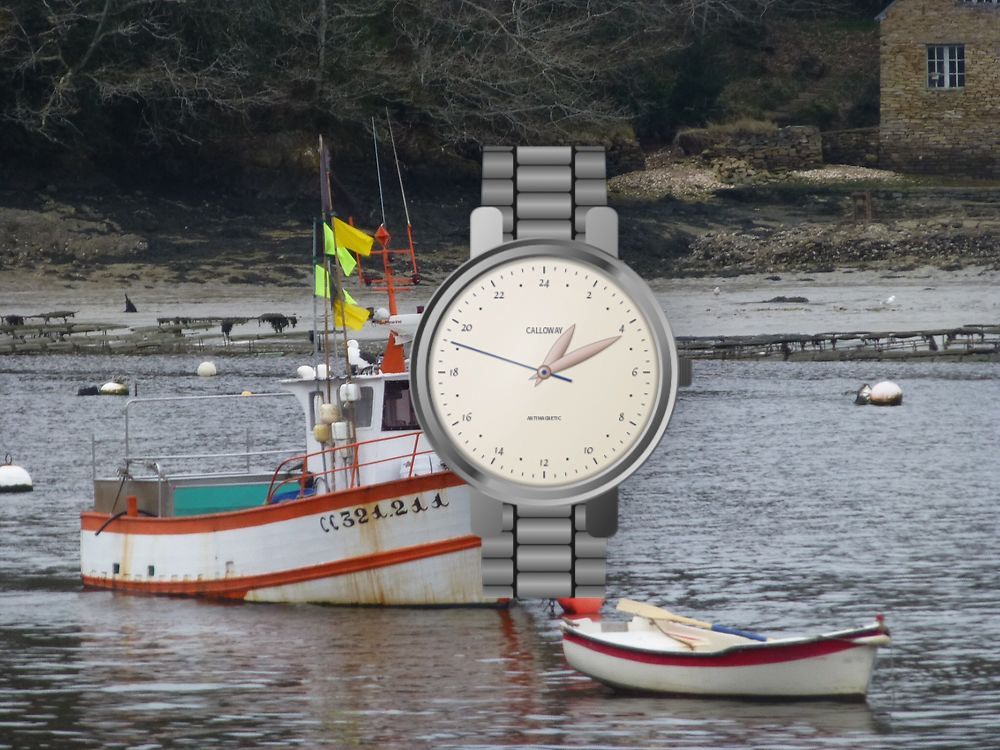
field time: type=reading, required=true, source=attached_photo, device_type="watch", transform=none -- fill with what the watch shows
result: 2:10:48
